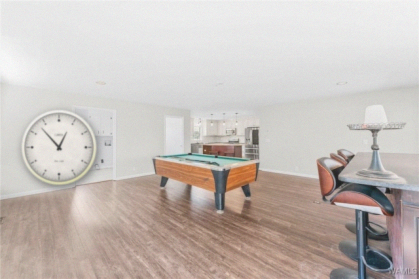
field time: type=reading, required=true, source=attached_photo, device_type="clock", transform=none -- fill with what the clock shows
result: 12:53
